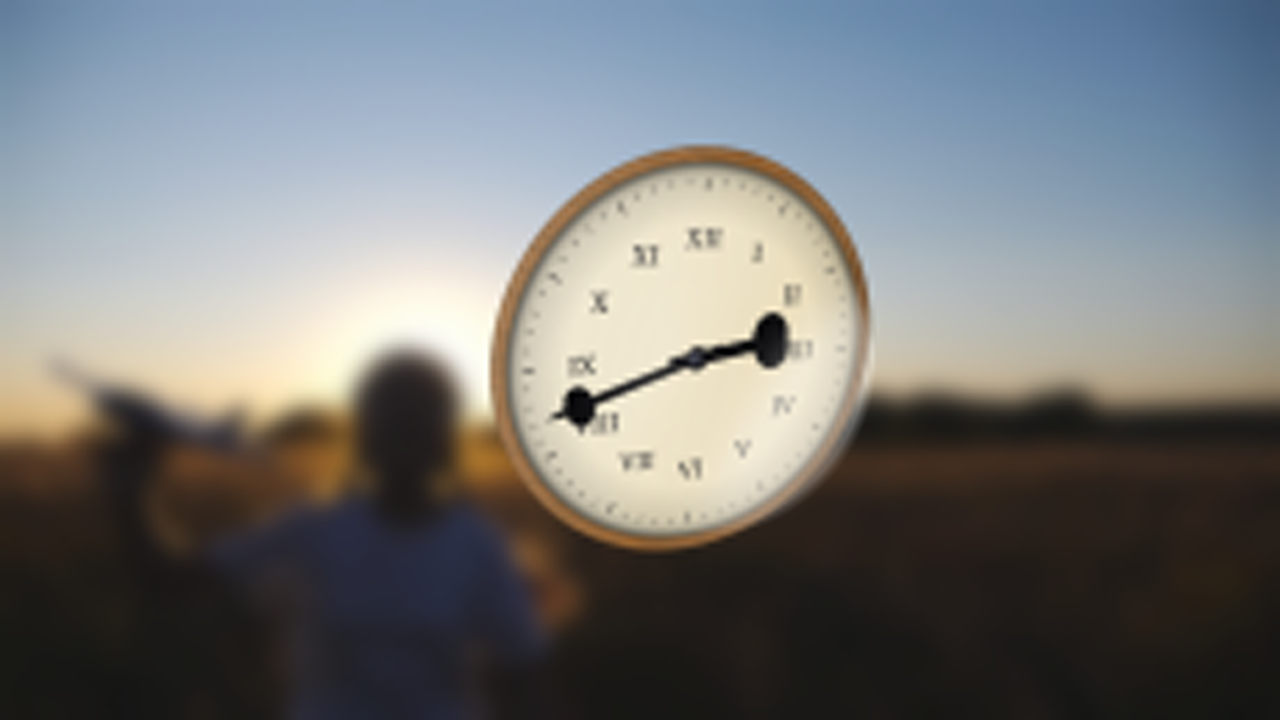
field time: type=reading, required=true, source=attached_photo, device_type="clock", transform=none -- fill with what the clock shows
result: 2:42
